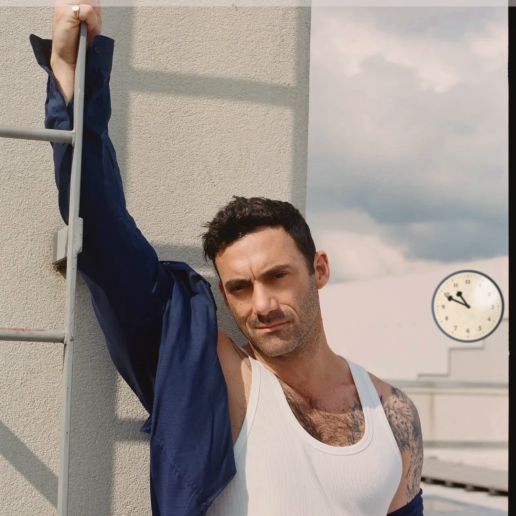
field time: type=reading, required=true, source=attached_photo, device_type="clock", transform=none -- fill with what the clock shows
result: 10:49
